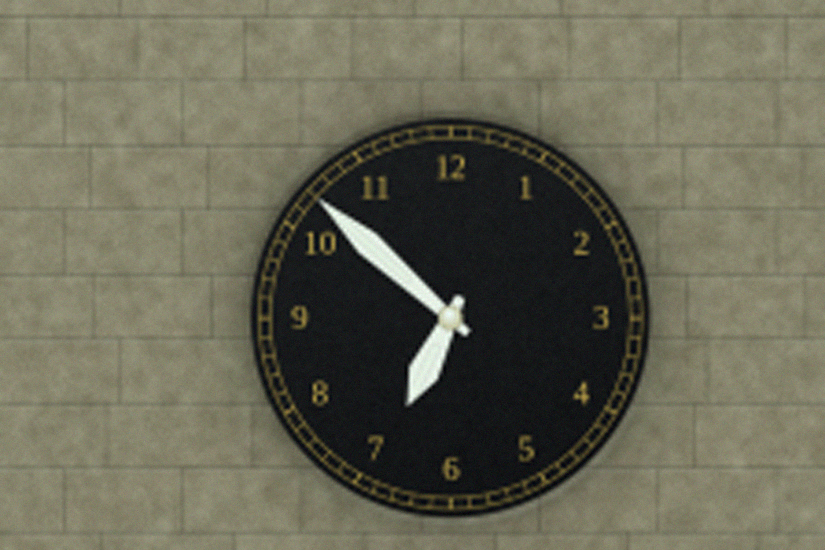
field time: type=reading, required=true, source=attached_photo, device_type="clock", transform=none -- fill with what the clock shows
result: 6:52
